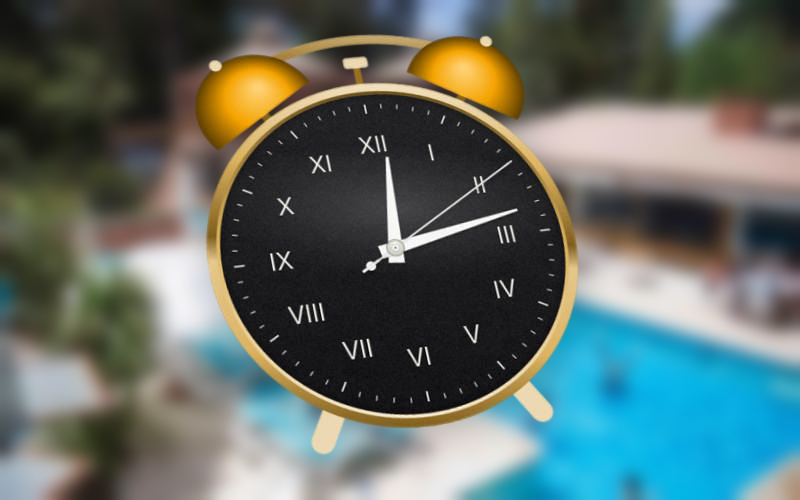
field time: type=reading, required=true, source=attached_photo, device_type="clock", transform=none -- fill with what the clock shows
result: 12:13:10
